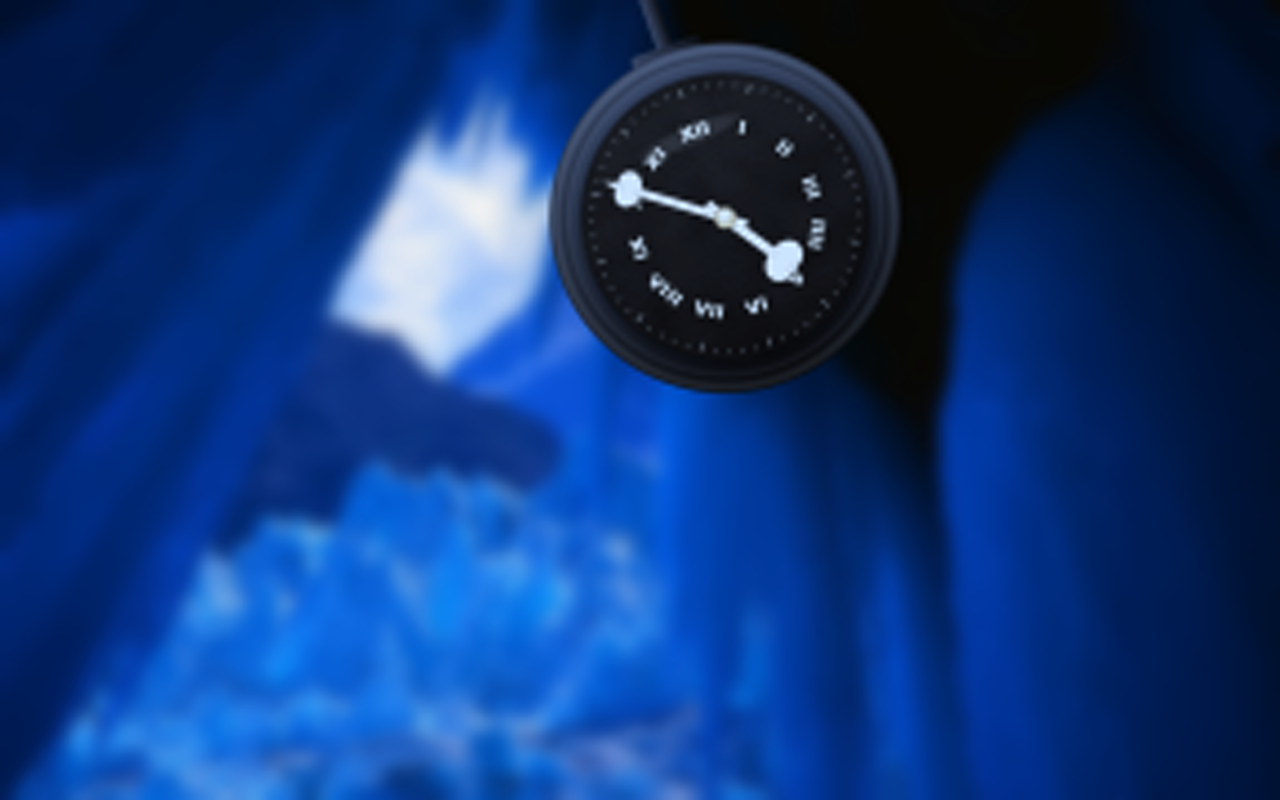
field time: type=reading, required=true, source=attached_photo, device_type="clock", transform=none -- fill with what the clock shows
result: 4:51
